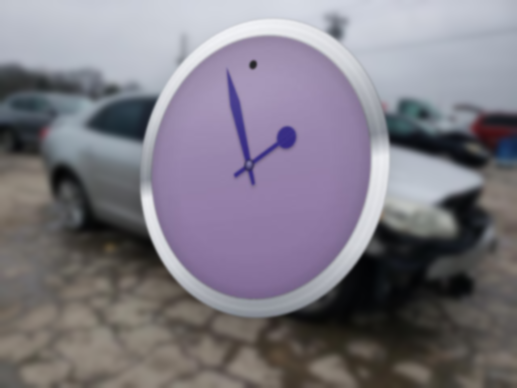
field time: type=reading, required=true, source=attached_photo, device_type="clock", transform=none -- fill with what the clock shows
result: 1:57
